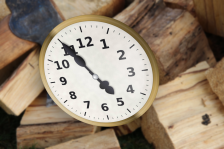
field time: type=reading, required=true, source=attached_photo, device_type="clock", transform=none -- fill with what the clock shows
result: 4:55
